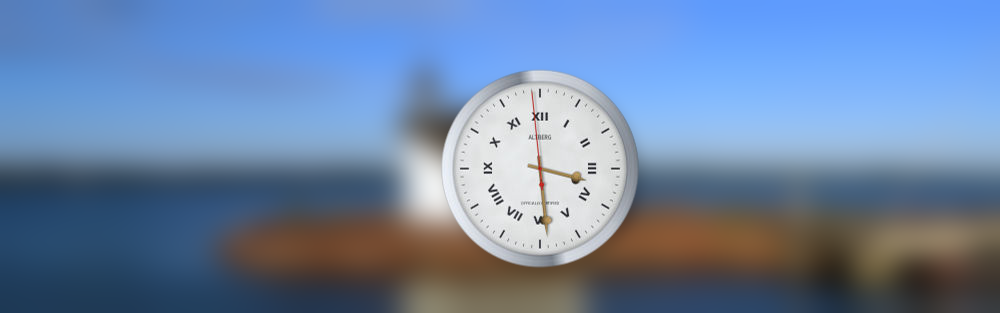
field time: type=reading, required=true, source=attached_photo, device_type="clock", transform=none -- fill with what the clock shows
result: 3:28:59
